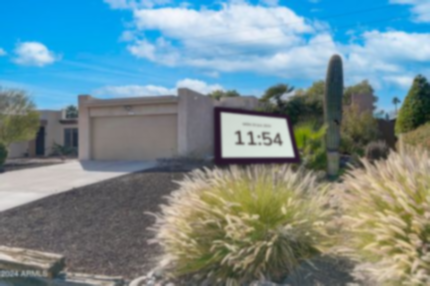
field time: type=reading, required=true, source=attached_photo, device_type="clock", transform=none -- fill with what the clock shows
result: 11:54
